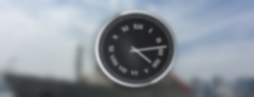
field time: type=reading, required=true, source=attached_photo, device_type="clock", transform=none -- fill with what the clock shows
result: 4:13
